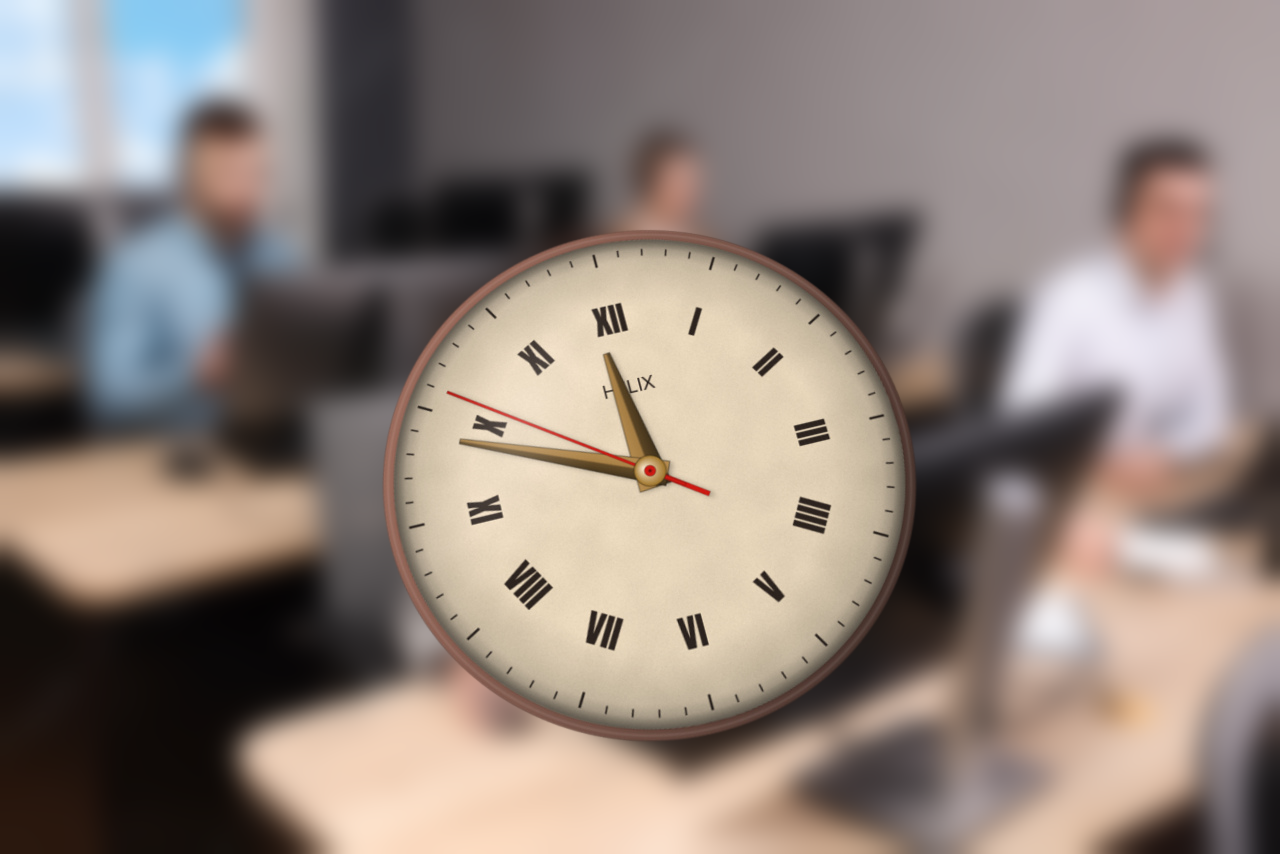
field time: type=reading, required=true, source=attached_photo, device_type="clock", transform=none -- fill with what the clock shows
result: 11:48:51
